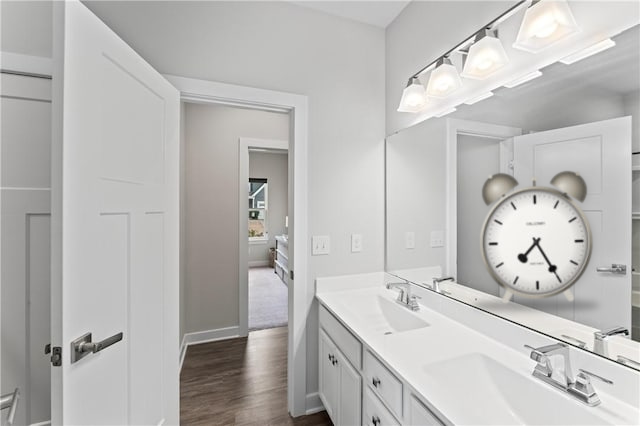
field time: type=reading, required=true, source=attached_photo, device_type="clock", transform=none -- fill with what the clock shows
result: 7:25
